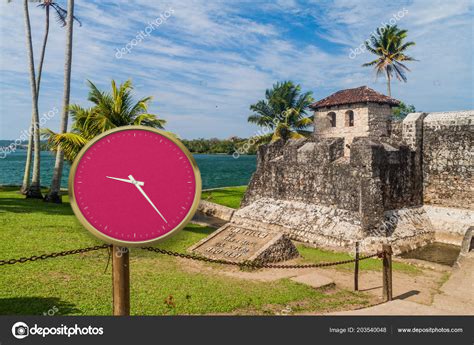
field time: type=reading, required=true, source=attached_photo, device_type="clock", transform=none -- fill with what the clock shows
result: 9:24
